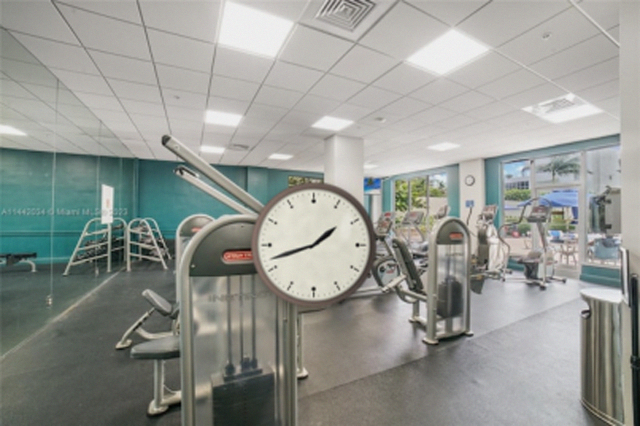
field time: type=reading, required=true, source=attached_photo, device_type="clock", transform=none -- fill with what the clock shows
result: 1:42
